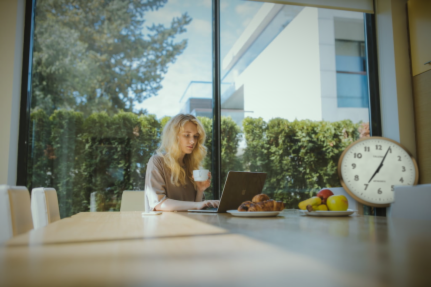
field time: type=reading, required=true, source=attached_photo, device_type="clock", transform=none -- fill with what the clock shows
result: 7:04
